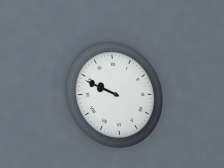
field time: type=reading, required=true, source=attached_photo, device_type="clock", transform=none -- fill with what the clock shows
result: 9:49
